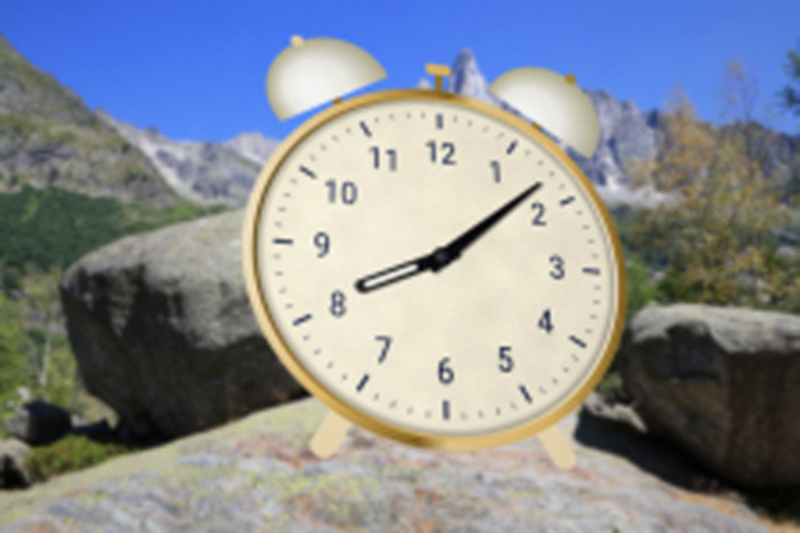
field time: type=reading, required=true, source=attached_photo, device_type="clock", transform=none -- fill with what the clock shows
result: 8:08
